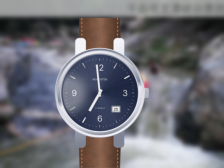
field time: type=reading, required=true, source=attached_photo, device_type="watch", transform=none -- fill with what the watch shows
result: 6:59
